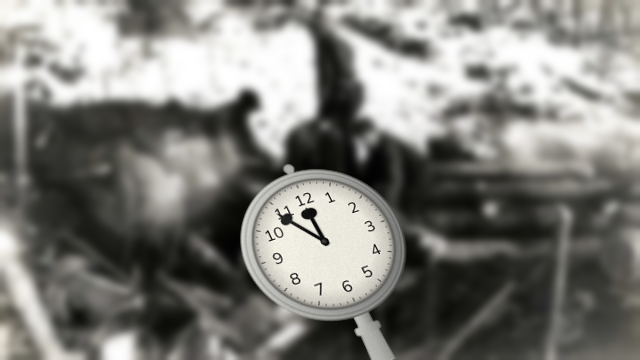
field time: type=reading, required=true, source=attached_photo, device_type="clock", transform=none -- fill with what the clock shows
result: 11:54
